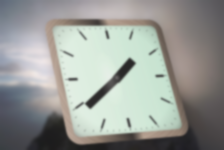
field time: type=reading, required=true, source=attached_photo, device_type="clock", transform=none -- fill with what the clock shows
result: 1:39
